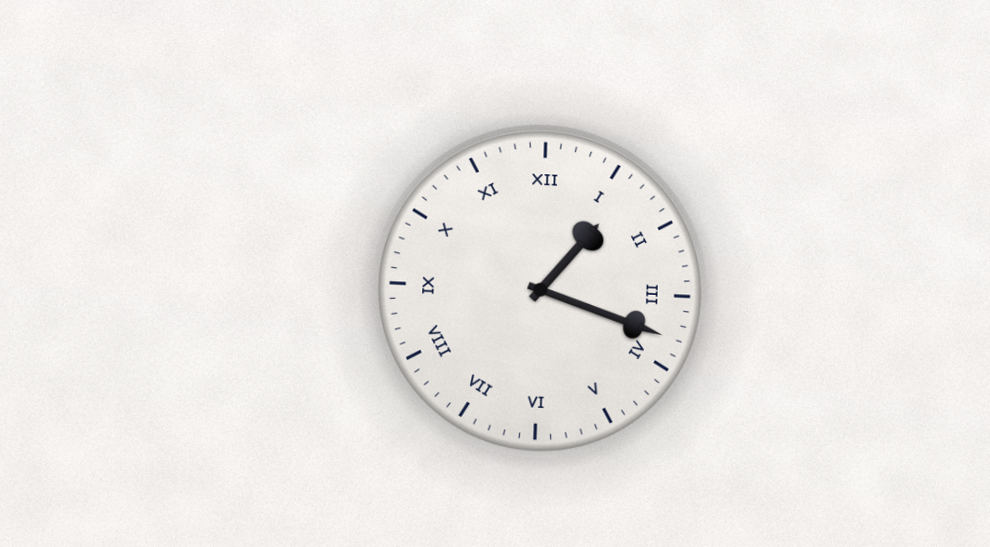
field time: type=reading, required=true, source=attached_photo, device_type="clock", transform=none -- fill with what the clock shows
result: 1:18
